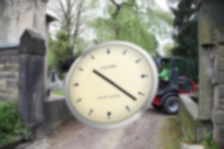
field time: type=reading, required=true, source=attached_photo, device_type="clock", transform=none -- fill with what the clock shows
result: 10:22
